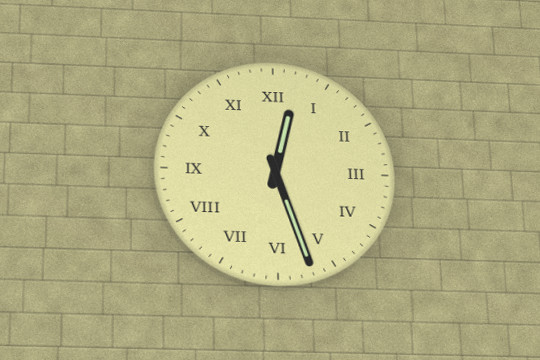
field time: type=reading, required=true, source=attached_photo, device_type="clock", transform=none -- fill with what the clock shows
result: 12:27
